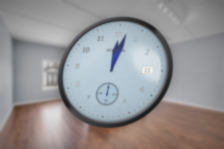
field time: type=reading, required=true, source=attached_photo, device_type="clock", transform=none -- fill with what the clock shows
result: 12:02
